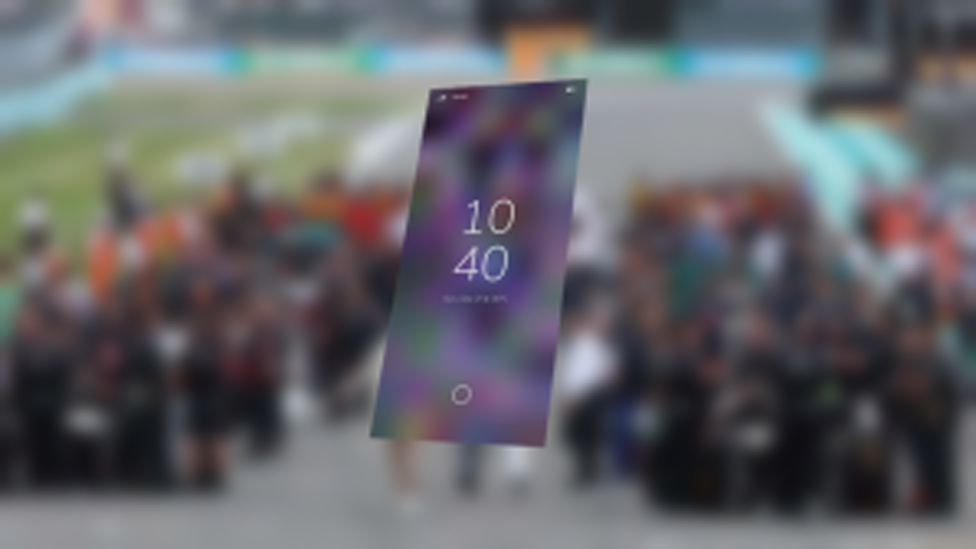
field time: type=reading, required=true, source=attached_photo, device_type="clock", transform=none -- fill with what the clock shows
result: 10:40
